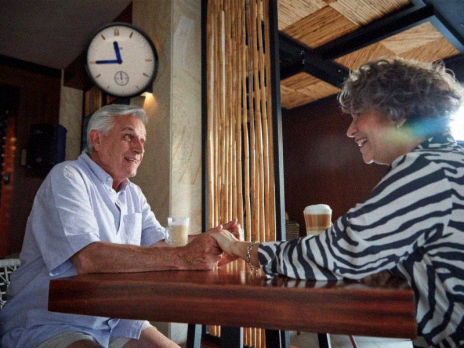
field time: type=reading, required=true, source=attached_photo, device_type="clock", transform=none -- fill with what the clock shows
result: 11:45
